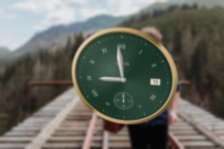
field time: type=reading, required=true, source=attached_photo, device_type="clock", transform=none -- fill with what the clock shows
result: 8:59
